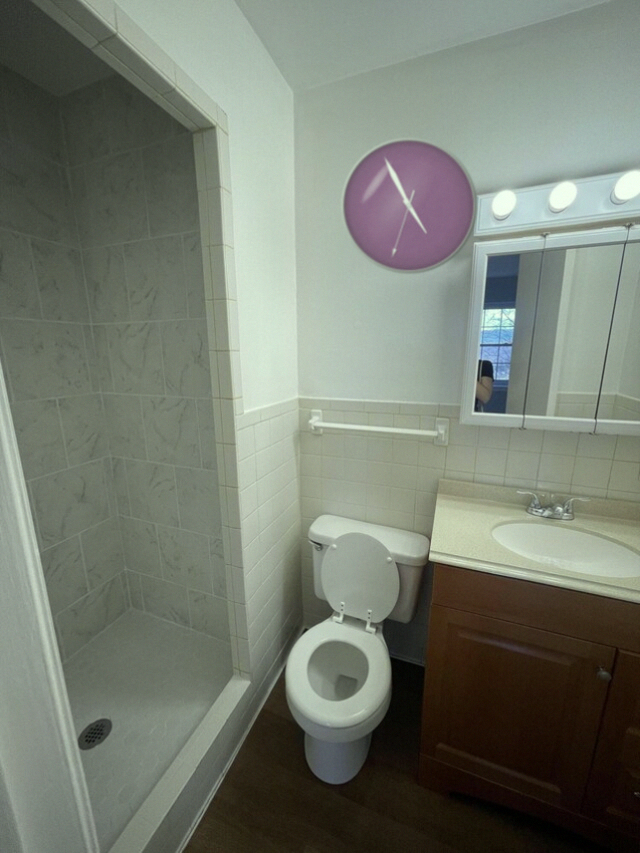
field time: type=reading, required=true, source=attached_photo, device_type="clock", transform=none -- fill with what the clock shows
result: 4:55:33
